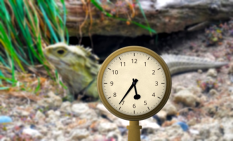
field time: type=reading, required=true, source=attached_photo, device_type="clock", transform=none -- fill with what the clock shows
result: 5:36
